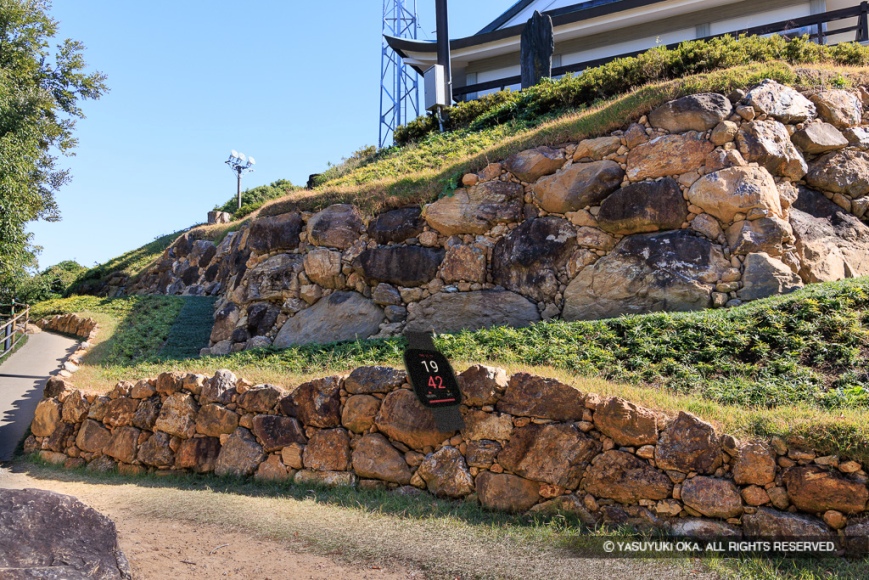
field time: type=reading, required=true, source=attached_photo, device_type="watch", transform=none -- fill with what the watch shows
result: 19:42
